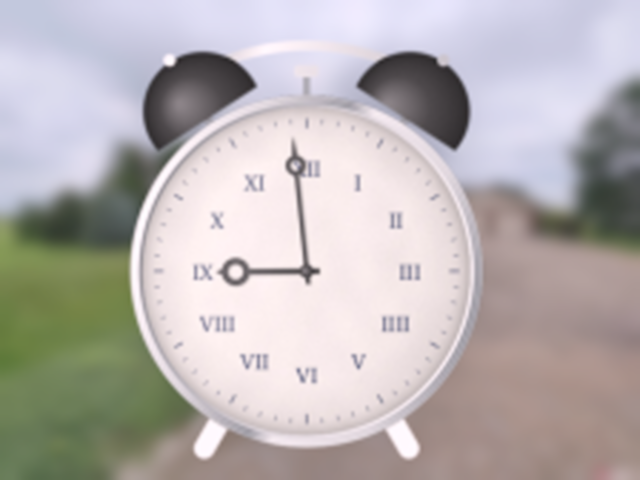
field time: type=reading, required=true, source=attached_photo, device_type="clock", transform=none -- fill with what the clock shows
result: 8:59
